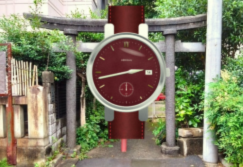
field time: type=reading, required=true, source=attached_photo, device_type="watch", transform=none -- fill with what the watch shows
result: 2:43
